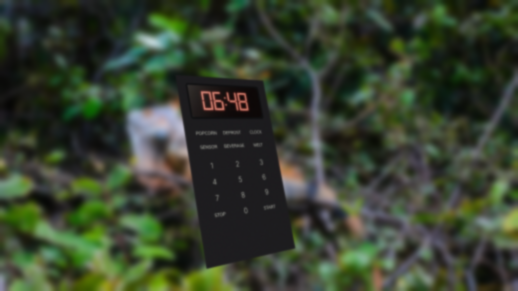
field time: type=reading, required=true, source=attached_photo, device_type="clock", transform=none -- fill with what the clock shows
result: 6:48
